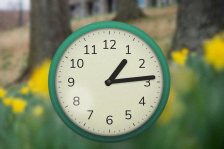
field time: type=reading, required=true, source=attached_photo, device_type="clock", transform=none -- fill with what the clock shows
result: 1:14
